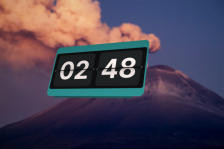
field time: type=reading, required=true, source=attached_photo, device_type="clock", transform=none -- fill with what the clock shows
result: 2:48
